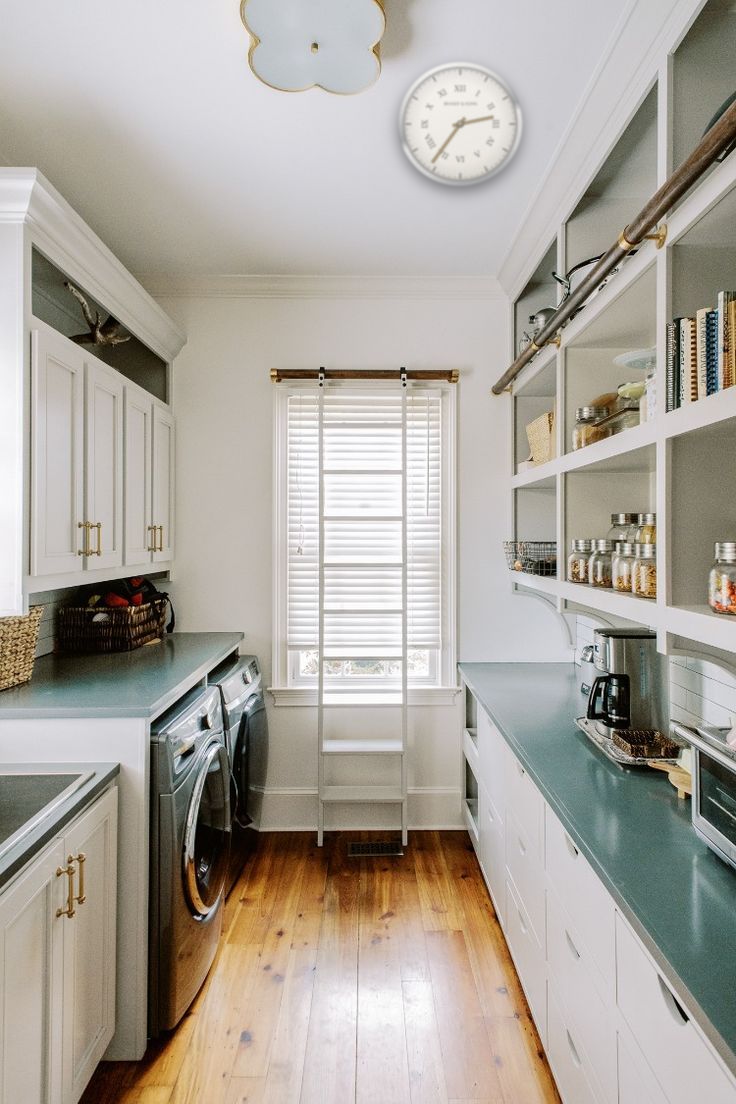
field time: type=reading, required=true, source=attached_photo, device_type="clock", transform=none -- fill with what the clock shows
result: 2:36
